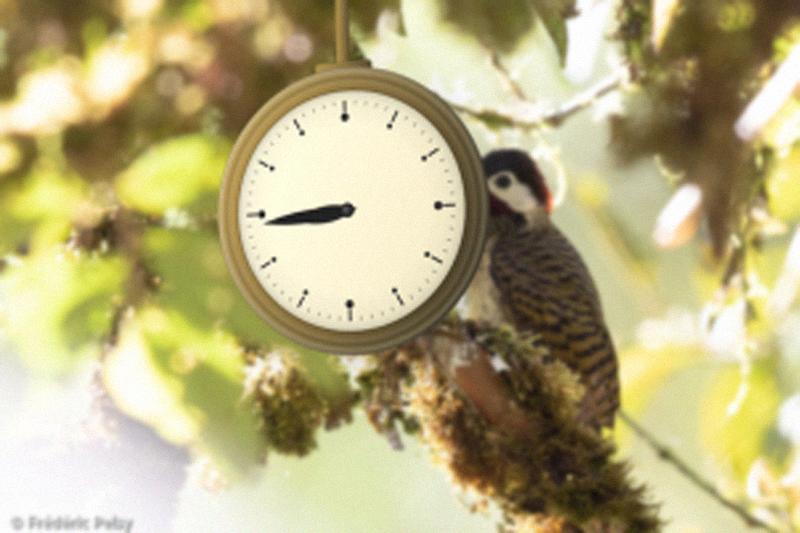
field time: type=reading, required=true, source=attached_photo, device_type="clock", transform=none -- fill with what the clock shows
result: 8:44
